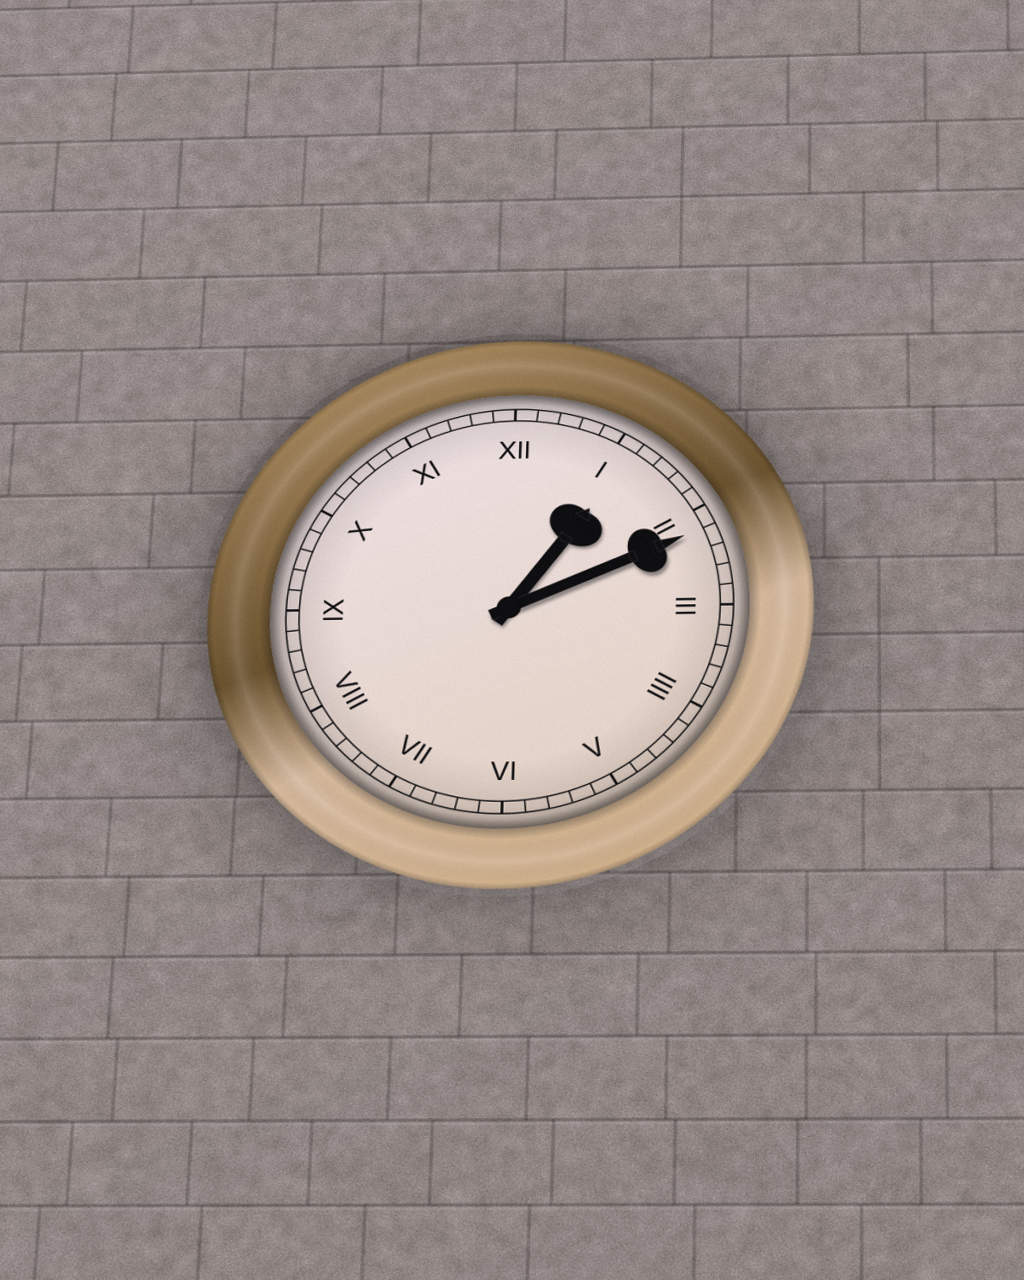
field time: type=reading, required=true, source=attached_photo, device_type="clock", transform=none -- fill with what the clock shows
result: 1:11
